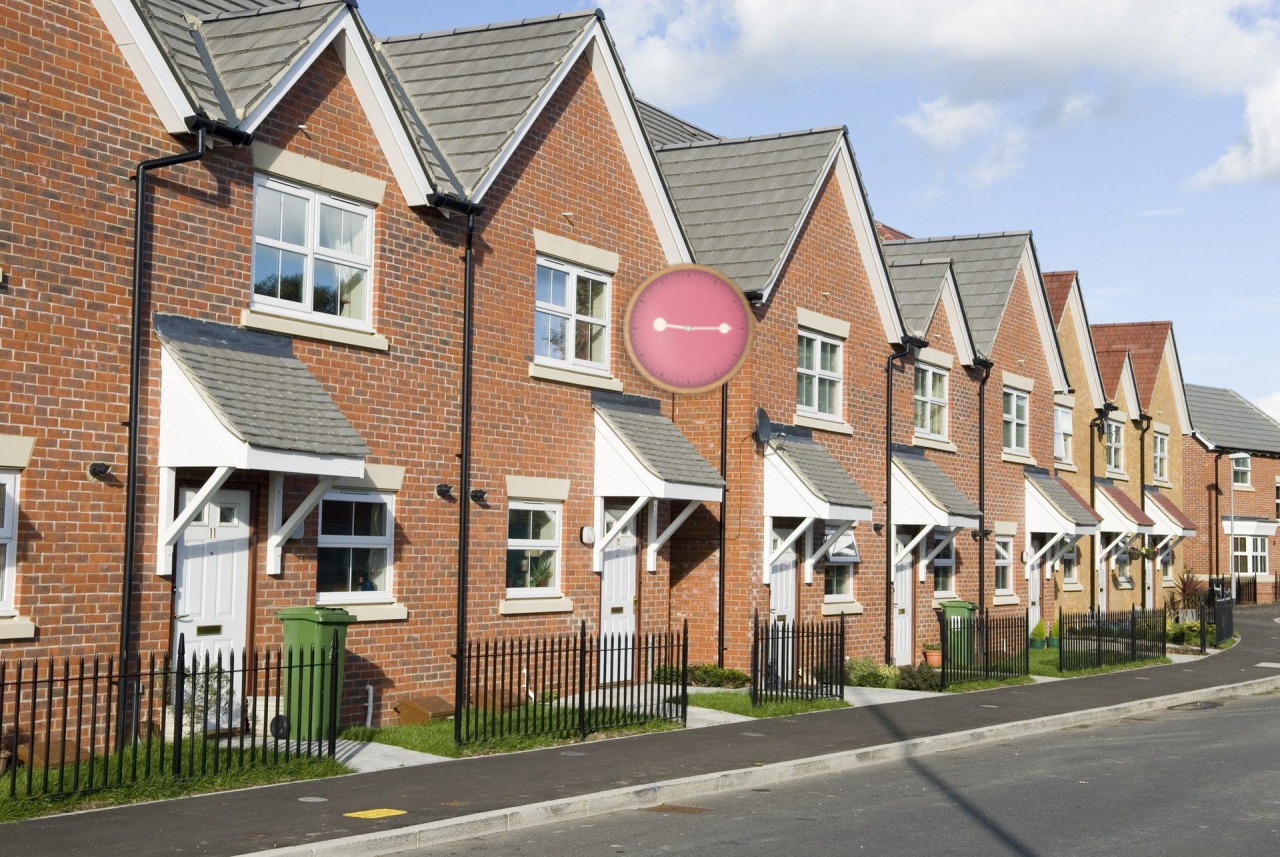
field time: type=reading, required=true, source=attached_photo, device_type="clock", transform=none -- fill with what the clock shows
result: 9:15
